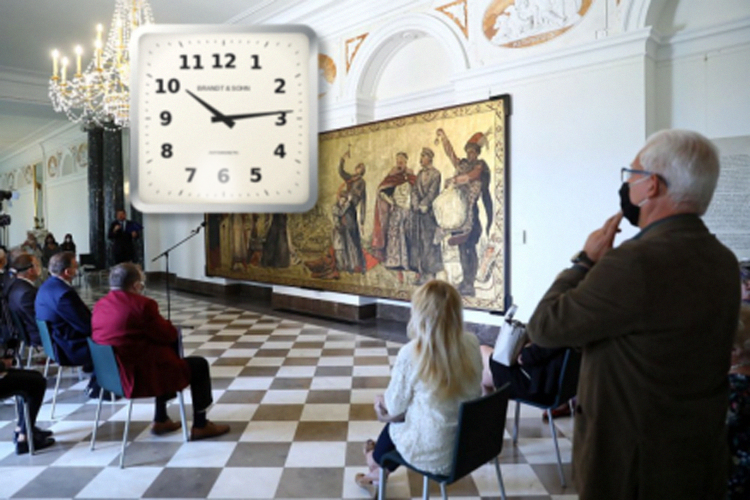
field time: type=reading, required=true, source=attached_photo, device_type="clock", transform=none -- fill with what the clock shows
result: 10:14
